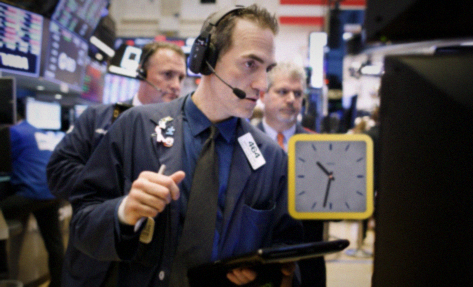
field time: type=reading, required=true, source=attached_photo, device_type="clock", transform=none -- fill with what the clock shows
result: 10:32
